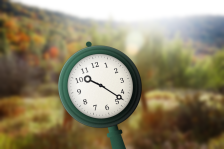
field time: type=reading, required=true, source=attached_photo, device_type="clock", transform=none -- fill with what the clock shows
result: 10:23
